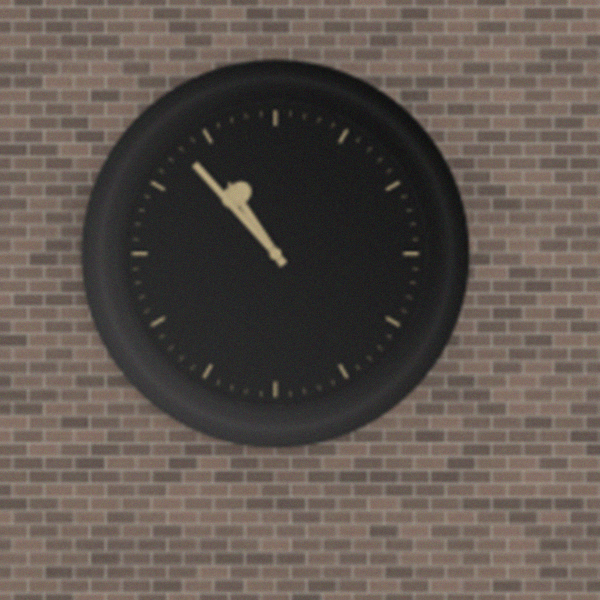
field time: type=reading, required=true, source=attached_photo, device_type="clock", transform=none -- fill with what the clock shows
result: 10:53
